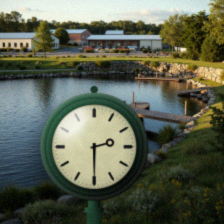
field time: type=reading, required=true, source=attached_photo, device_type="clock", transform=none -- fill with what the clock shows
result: 2:30
